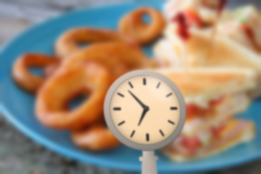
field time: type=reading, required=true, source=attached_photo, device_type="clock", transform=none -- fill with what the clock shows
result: 6:53
